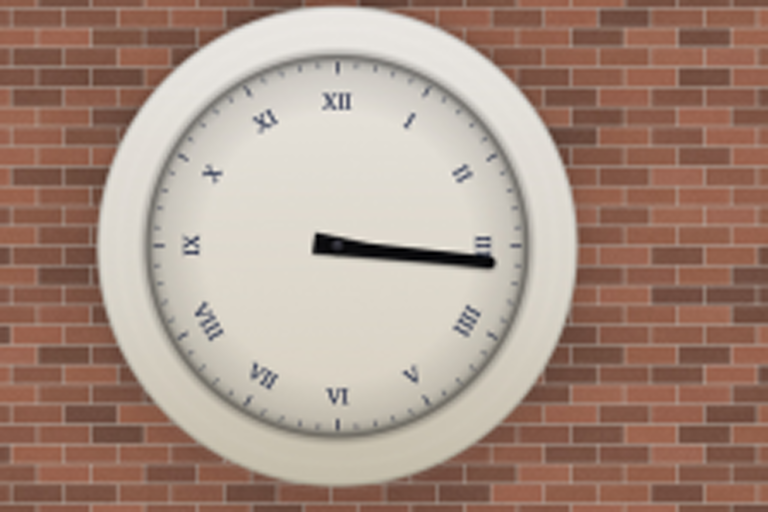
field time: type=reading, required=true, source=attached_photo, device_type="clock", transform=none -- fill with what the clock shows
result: 3:16
